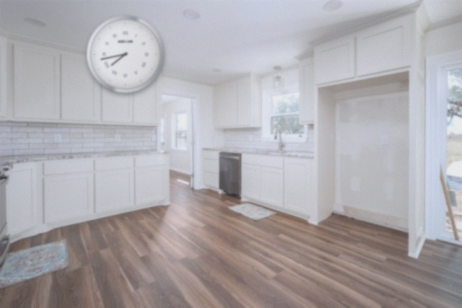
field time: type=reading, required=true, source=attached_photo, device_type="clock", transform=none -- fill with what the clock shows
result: 7:43
